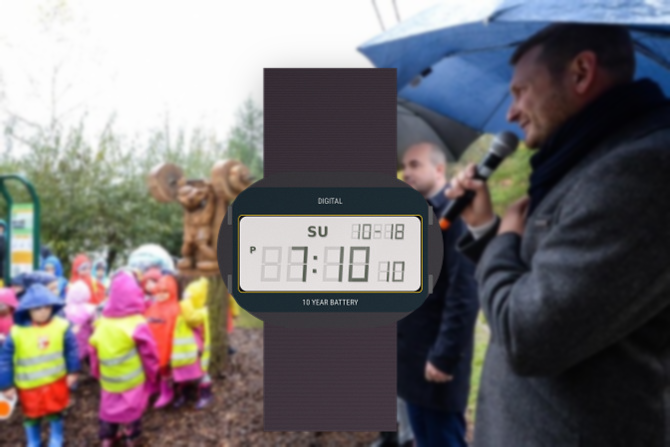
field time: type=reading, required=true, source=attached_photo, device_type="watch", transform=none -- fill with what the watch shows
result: 7:10:10
